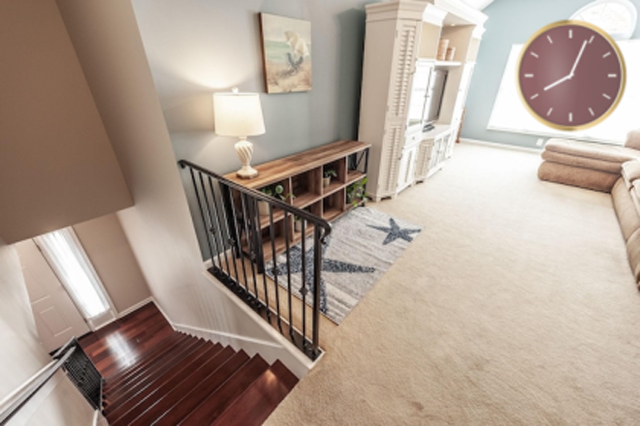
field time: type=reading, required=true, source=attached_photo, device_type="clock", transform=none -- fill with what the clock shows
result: 8:04
